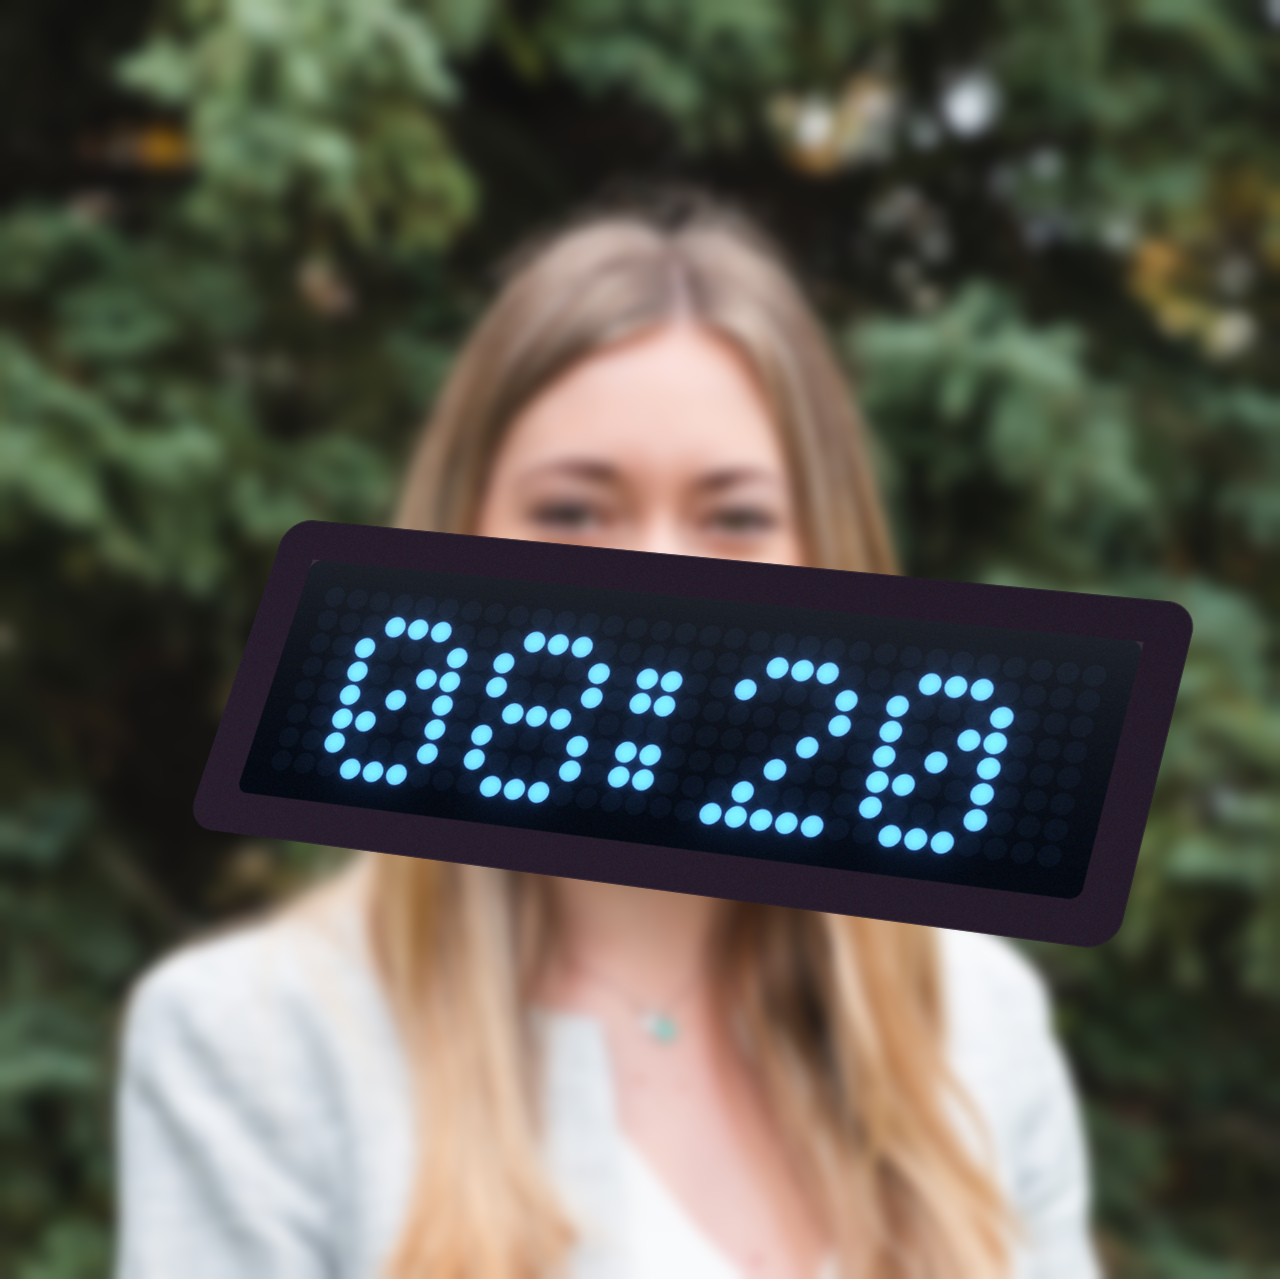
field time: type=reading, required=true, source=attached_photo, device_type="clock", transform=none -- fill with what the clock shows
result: 8:20
